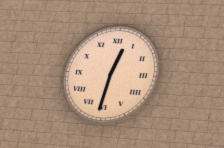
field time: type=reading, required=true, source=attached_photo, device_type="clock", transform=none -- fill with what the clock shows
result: 12:31
